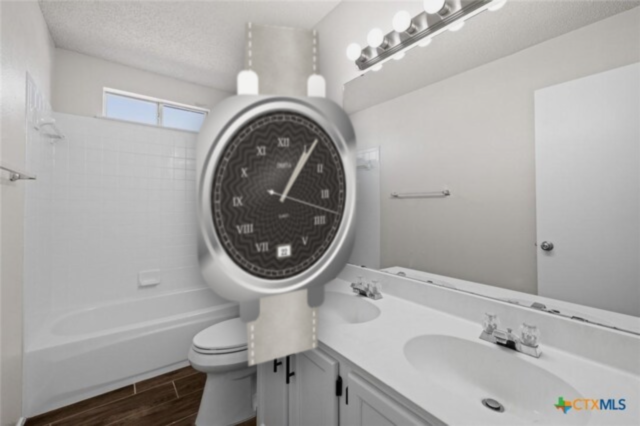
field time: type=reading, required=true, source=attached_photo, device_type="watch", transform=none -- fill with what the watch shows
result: 1:06:18
